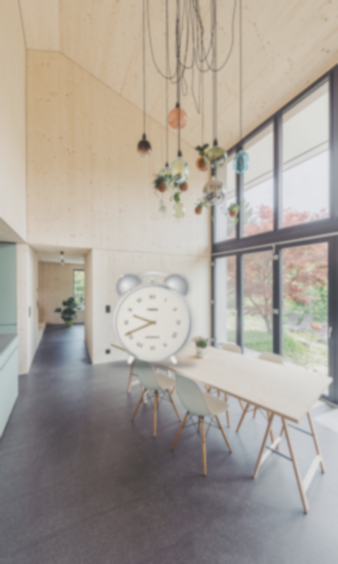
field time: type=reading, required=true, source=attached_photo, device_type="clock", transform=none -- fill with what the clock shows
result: 9:41
